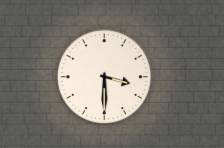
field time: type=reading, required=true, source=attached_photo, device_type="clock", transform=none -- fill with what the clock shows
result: 3:30
